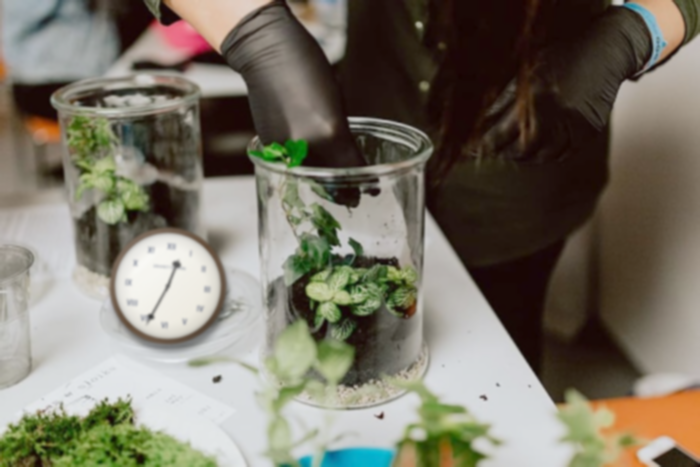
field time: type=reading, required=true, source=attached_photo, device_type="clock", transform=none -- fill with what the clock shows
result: 12:34
